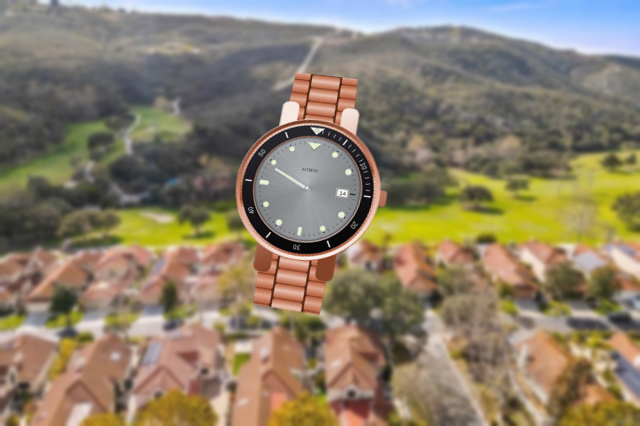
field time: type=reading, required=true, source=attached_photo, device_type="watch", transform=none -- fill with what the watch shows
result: 9:49
